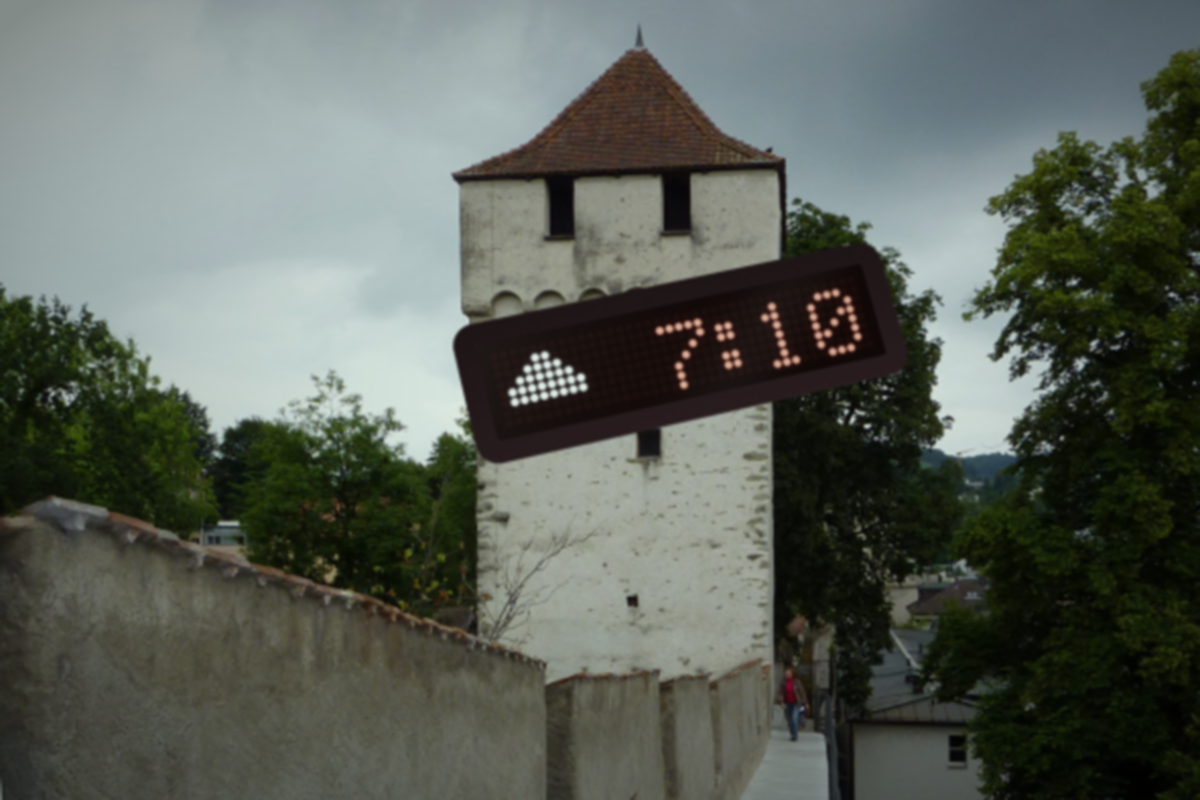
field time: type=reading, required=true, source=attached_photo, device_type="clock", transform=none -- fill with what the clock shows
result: 7:10
